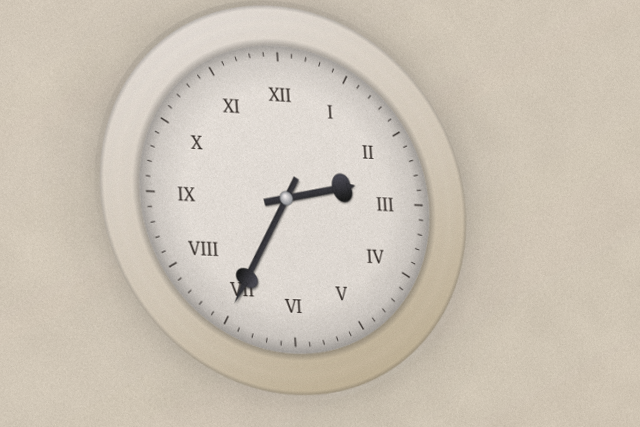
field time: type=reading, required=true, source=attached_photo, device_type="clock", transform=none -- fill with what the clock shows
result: 2:35
